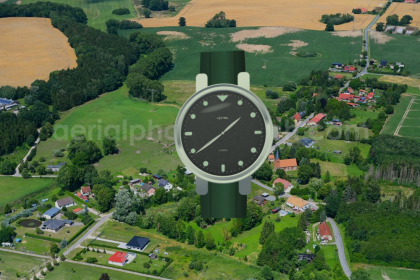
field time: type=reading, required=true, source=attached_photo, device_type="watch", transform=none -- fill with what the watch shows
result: 1:39
